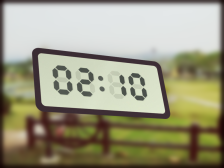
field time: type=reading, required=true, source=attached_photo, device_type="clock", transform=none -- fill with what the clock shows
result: 2:10
